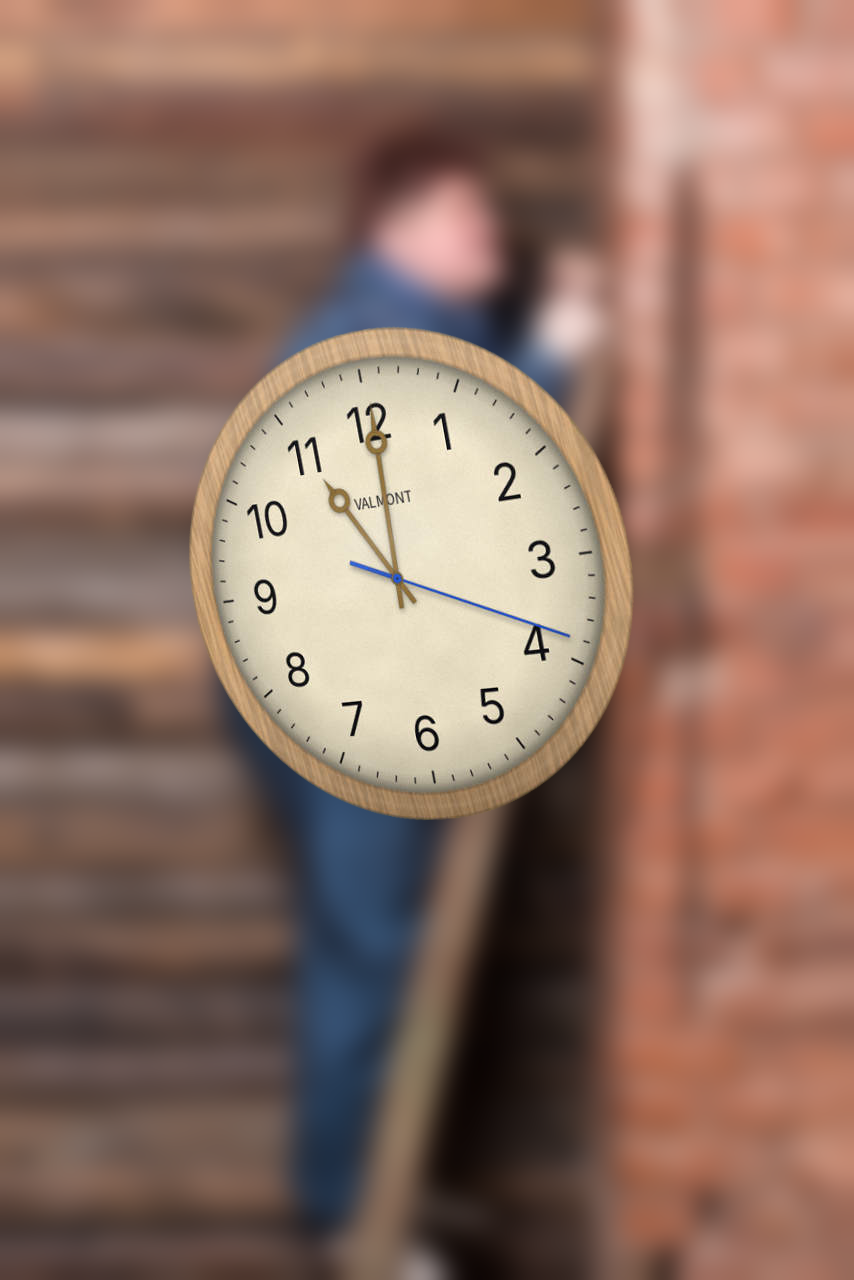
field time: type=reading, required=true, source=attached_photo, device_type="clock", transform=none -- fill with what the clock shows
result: 11:00:19
